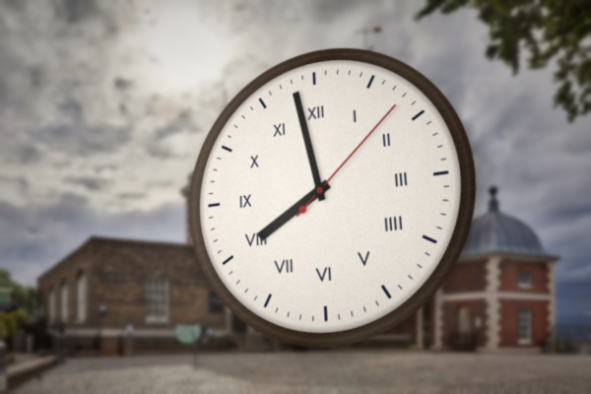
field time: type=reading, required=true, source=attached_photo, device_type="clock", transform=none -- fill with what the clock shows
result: 7:58:08
